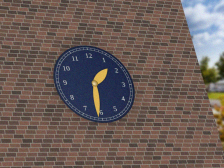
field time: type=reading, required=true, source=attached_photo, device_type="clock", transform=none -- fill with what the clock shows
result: 1:31
